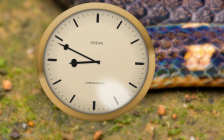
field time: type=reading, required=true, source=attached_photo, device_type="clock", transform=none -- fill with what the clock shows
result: 8:49
